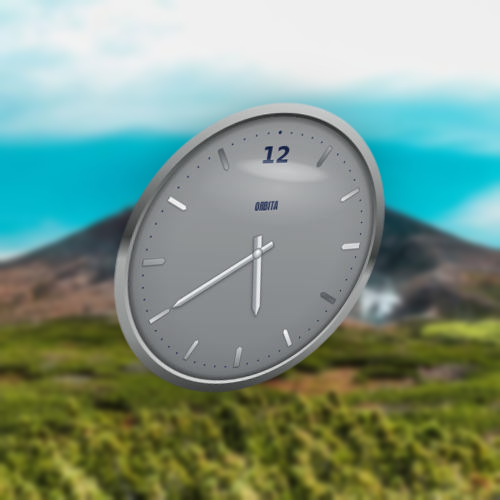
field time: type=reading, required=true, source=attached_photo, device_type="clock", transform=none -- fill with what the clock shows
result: 5:40
